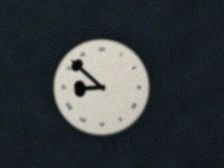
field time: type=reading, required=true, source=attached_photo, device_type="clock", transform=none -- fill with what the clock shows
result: 8:52
